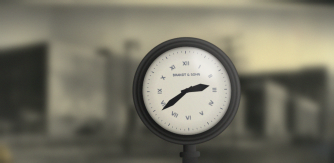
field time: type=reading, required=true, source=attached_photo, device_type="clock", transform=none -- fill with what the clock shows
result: 2:39
